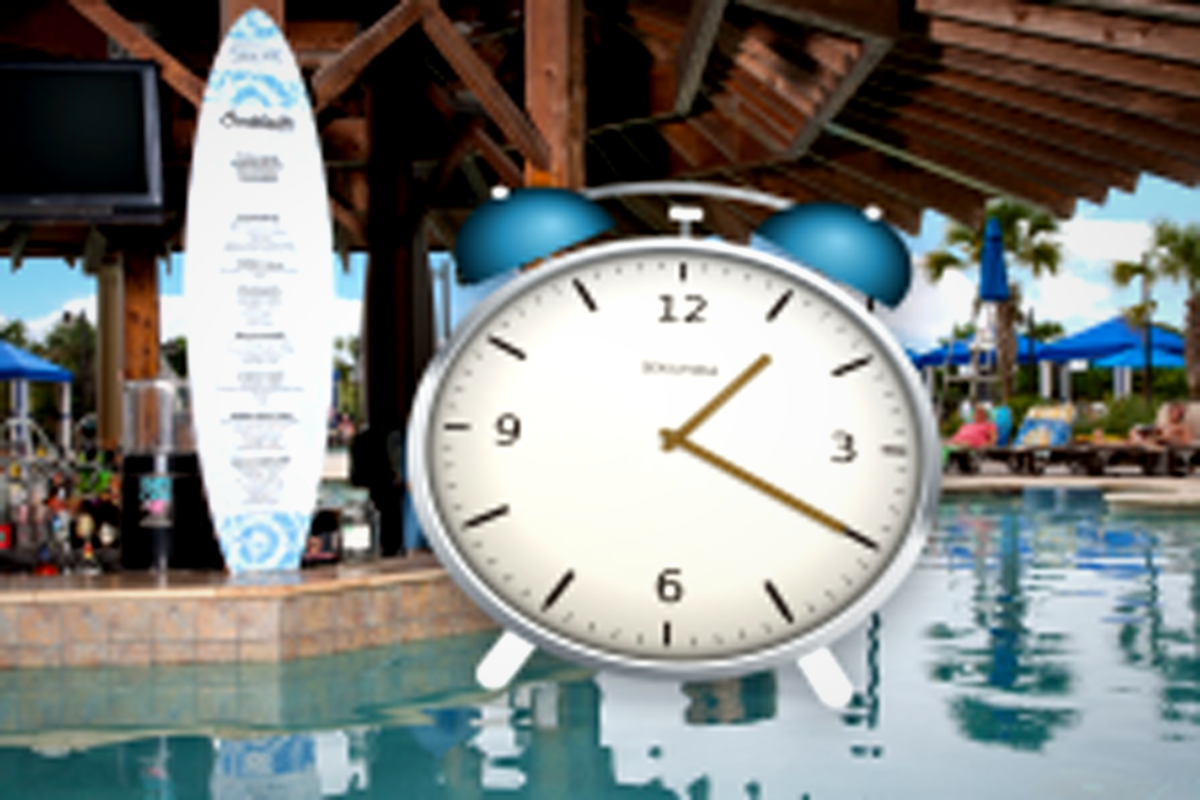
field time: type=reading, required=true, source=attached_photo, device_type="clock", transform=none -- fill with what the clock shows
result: 1:20
